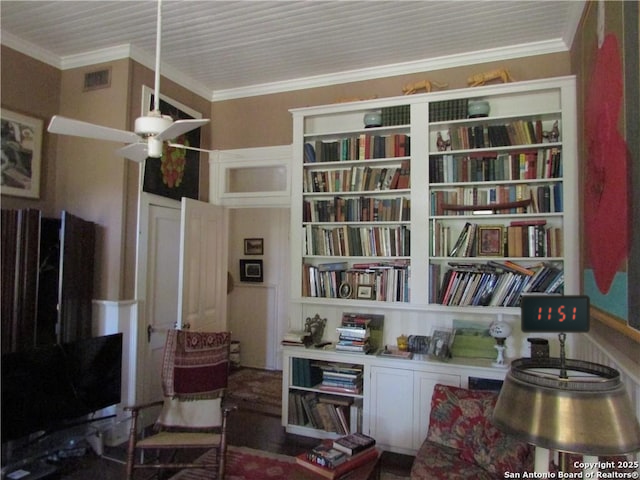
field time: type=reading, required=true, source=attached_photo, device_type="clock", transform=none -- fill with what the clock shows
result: 11:51
